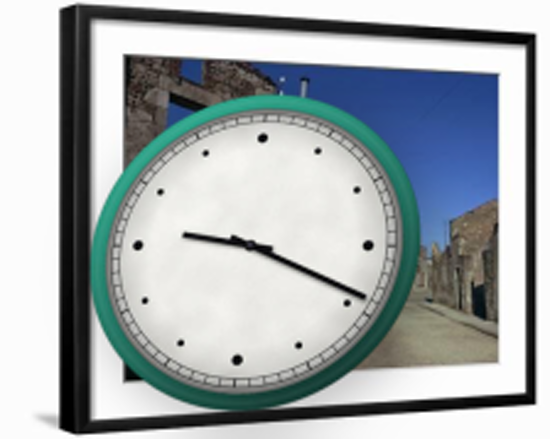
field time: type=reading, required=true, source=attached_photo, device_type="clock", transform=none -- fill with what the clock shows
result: 9:19
